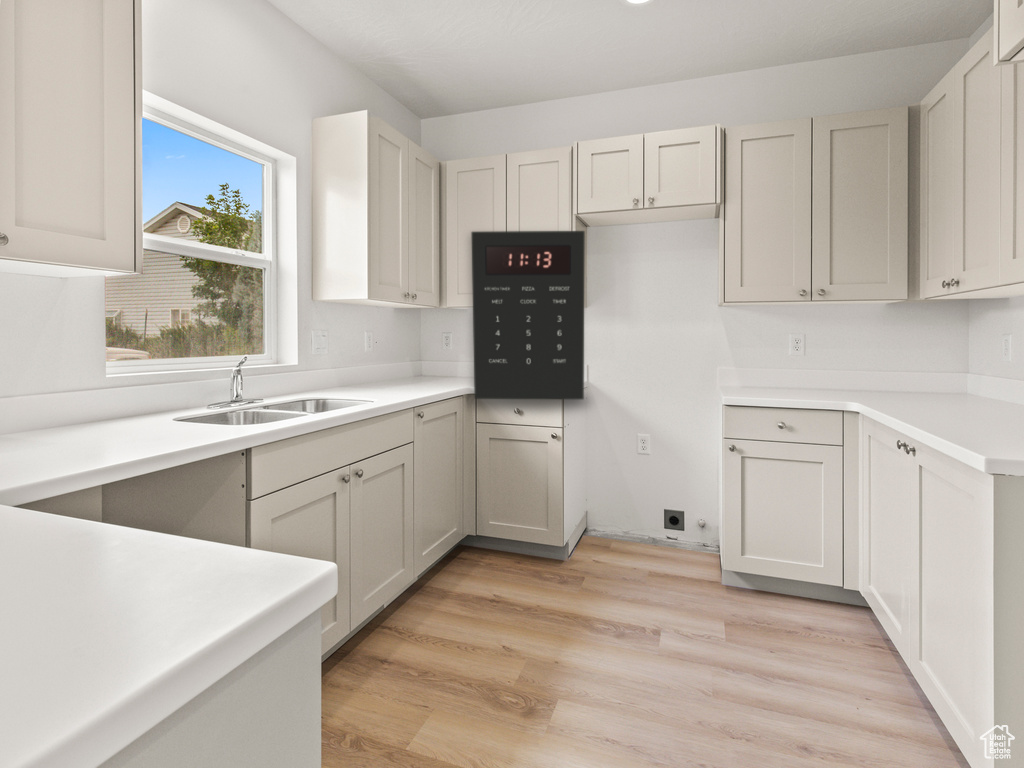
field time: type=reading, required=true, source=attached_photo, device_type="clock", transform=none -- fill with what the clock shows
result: 11:13
